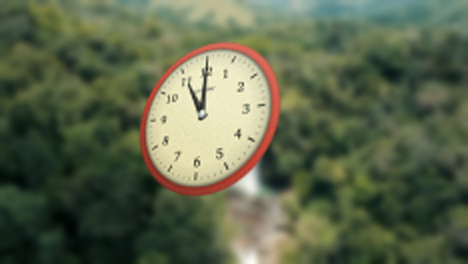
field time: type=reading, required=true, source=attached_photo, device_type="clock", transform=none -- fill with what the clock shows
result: 11:00
